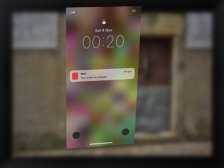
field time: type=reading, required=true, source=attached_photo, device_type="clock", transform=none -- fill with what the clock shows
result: 0:20
